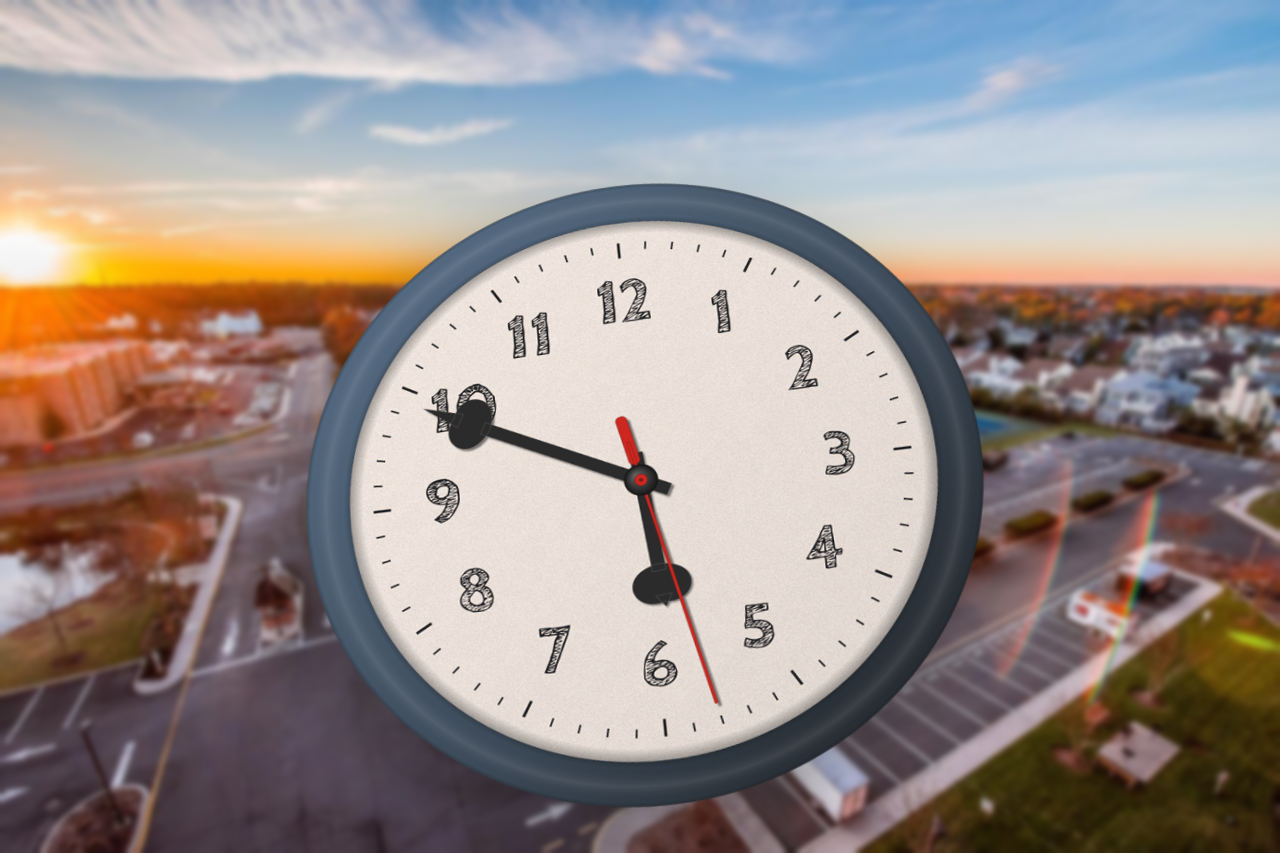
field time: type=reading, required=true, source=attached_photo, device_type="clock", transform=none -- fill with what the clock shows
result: 5:49:28
